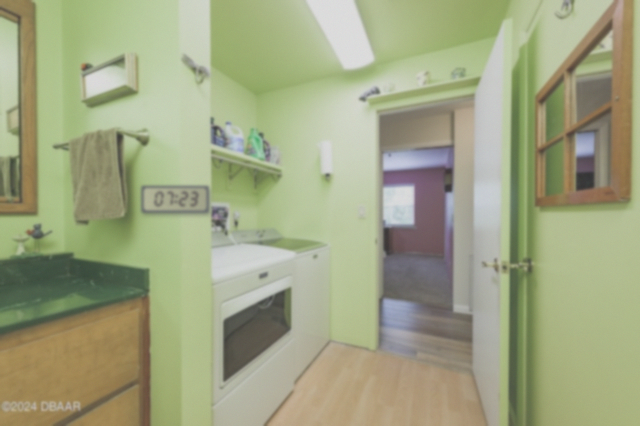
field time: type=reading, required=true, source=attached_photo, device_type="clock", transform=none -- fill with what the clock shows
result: 7:23
